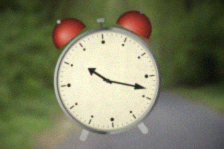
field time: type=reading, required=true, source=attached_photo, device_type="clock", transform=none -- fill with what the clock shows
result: 10:18
